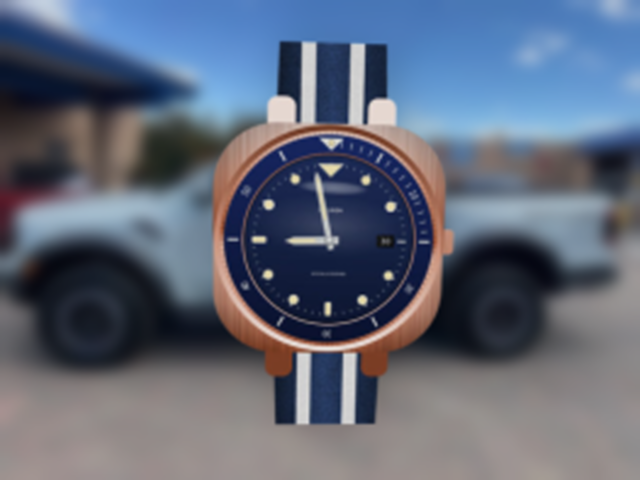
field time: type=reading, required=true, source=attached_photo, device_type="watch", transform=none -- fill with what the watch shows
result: 8:58
